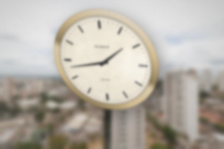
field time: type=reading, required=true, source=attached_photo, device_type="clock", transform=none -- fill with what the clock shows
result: 1:43
